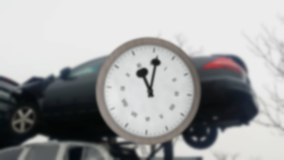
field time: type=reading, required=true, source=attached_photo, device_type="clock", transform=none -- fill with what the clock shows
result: 11:01
